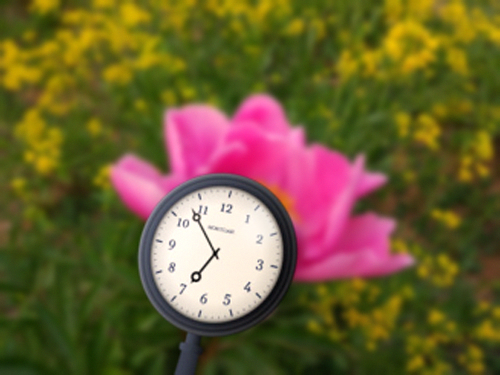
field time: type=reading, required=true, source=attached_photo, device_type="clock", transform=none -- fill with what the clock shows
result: 6:53
